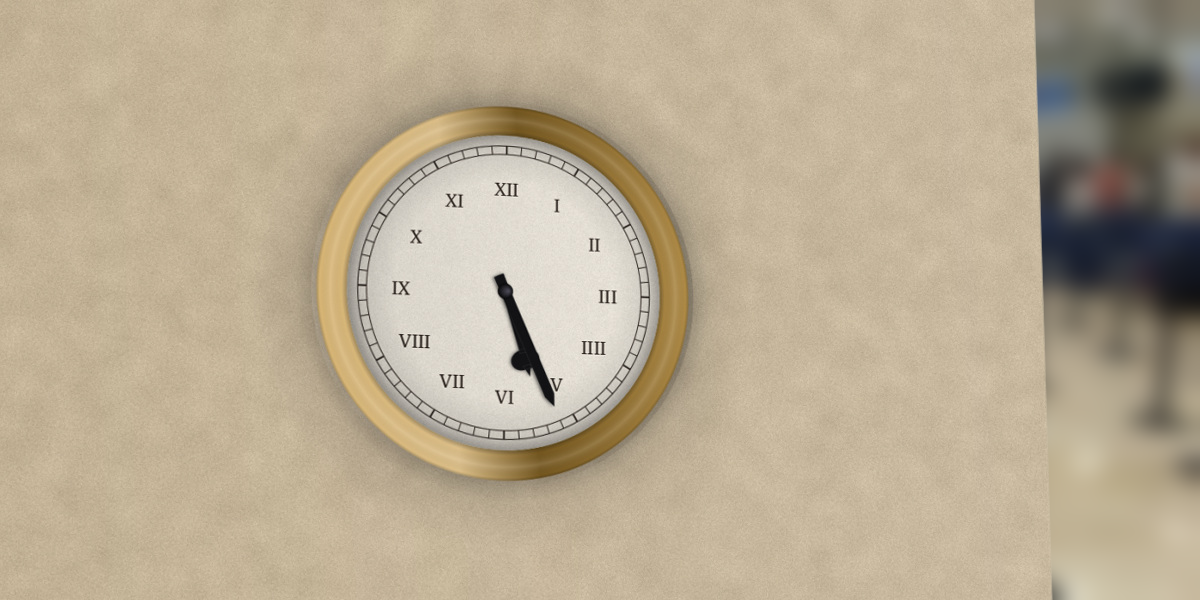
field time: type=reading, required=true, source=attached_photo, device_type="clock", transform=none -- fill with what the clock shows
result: 5:26
